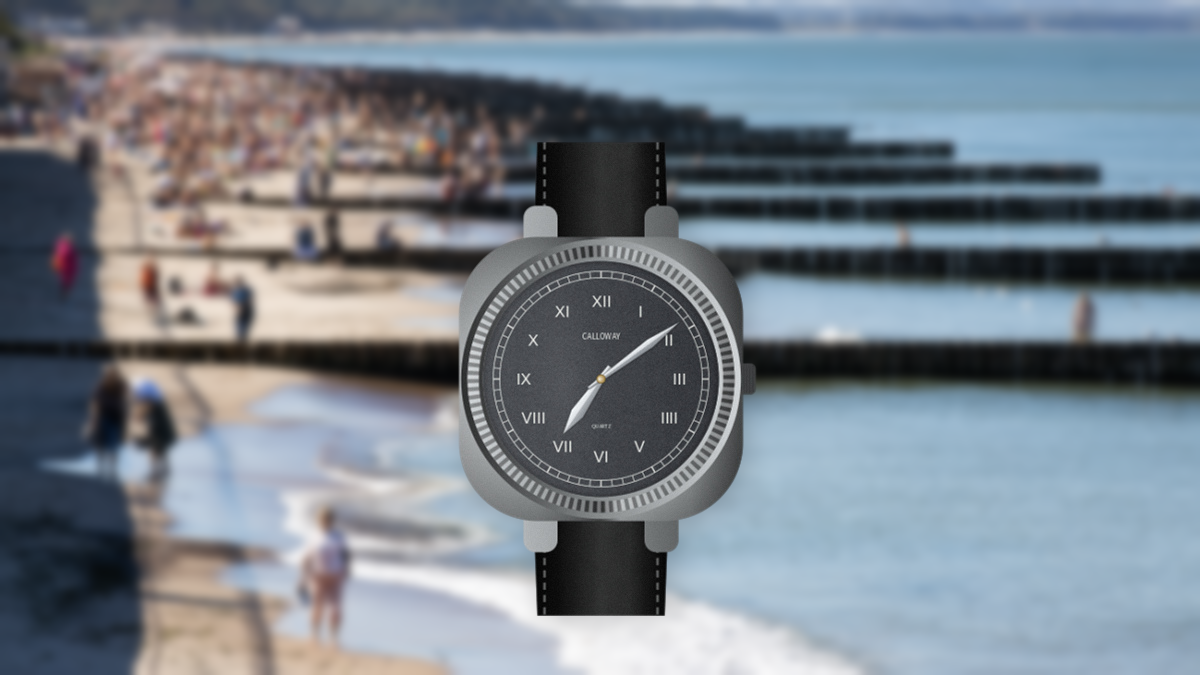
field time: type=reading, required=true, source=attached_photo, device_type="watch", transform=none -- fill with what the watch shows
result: 7:09
